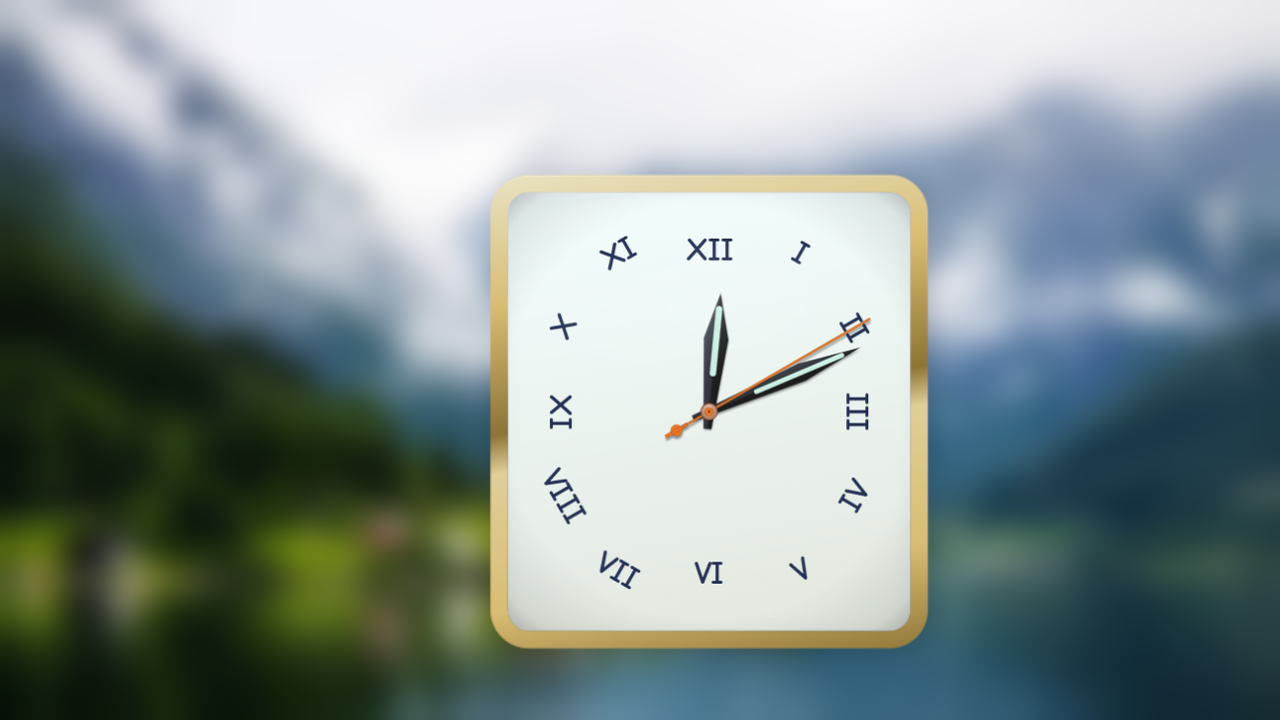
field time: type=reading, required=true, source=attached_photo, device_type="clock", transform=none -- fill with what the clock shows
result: 12:11:10
